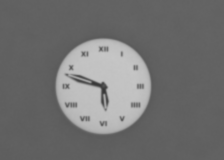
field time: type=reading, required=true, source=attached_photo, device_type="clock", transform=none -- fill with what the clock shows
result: 5:48
